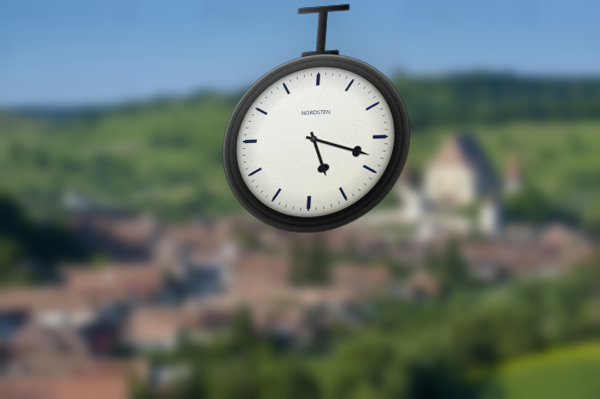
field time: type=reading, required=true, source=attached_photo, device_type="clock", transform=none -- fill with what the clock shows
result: 5:18
